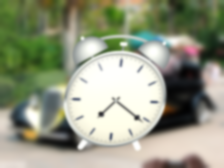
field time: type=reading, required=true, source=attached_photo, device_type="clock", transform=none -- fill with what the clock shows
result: 7:21
